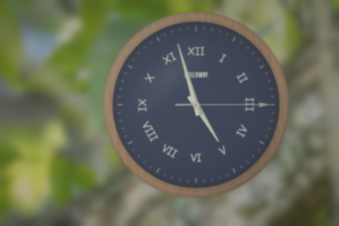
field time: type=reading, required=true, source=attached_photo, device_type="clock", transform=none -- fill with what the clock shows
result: 4:57:15
